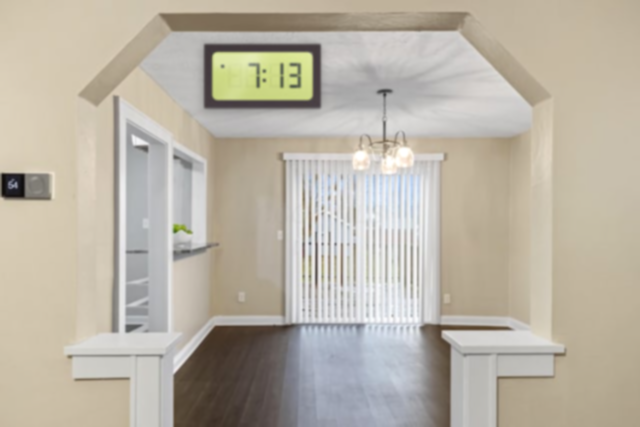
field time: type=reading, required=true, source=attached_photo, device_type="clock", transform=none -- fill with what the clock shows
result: 7:13
